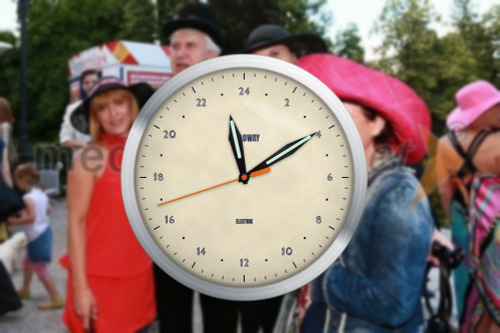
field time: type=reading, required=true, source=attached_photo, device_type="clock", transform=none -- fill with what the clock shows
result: 23:09:42
